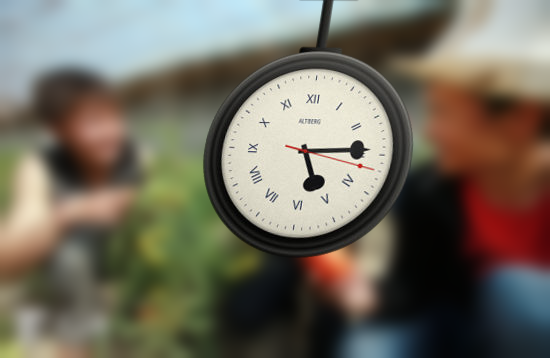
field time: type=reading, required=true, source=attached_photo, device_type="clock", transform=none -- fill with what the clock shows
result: 5:14:17
